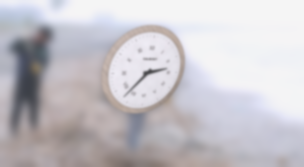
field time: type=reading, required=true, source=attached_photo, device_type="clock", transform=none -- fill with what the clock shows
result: 2:37
